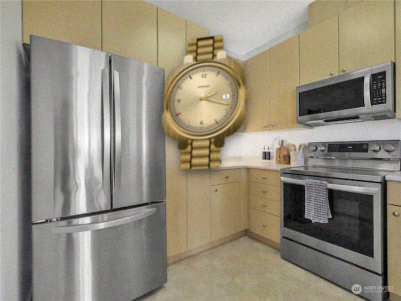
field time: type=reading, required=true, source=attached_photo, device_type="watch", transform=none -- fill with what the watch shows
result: 2:18
